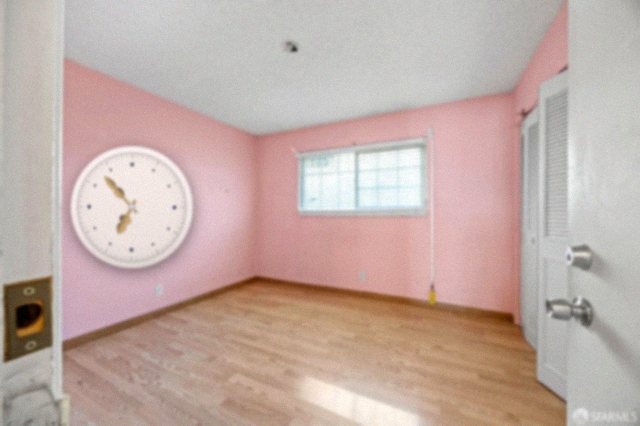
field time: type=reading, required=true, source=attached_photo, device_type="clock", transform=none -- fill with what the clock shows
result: 6:53
